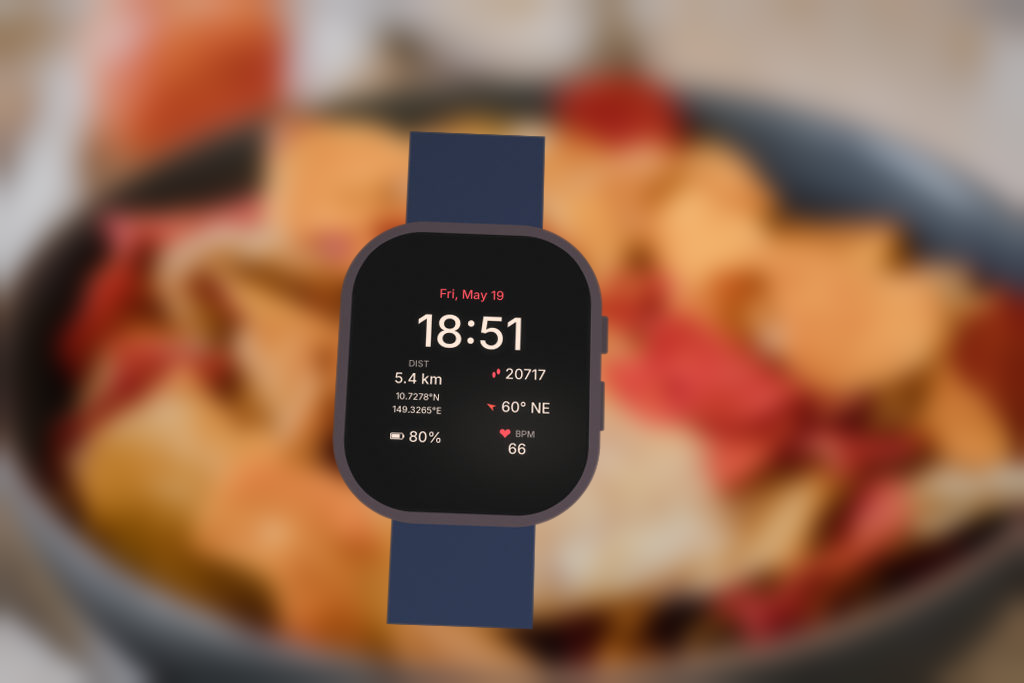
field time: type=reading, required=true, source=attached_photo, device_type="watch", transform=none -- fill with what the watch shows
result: 18:51
